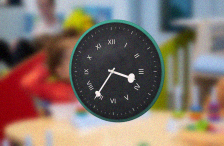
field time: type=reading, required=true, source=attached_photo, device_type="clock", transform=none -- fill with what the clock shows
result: 3:36
